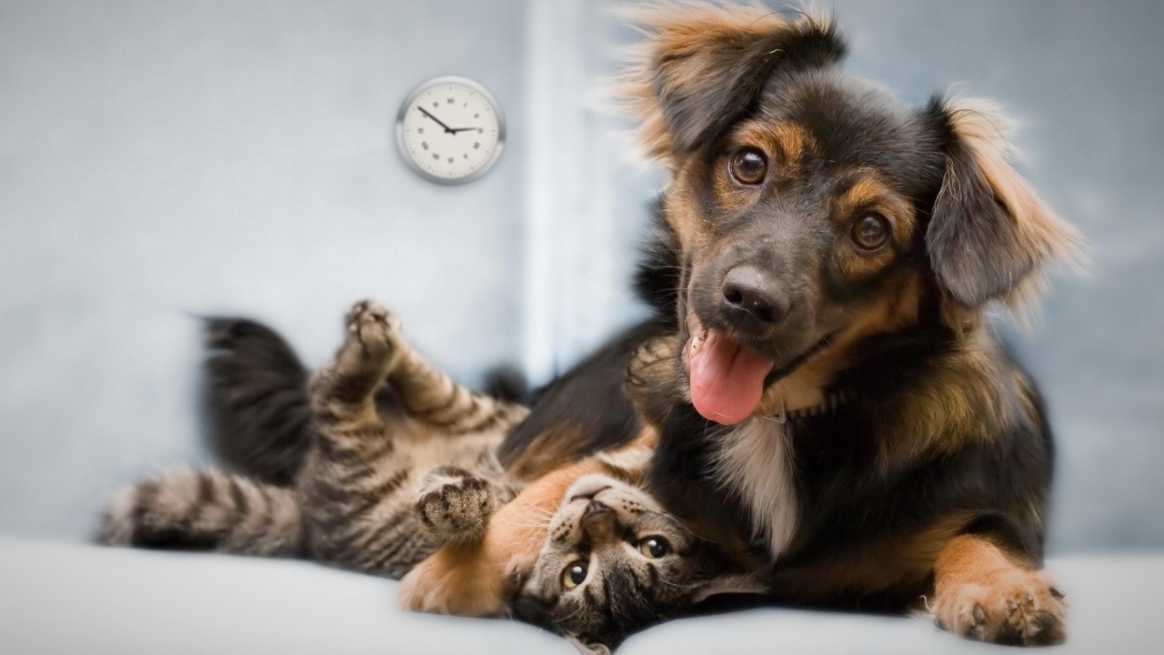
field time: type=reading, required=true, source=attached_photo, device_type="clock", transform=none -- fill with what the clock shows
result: 2:51
